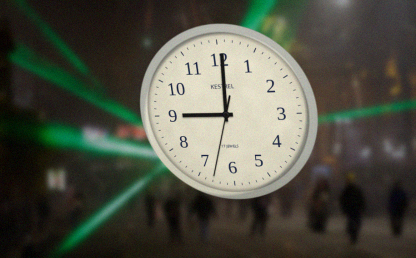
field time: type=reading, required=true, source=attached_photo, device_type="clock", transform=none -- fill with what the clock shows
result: 9:00:33
